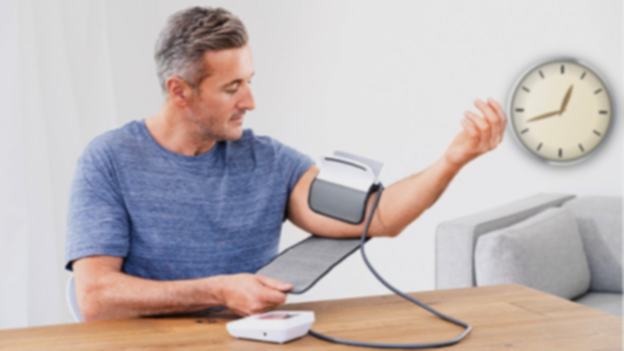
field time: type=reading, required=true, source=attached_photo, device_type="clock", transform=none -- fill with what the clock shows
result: 12:42
